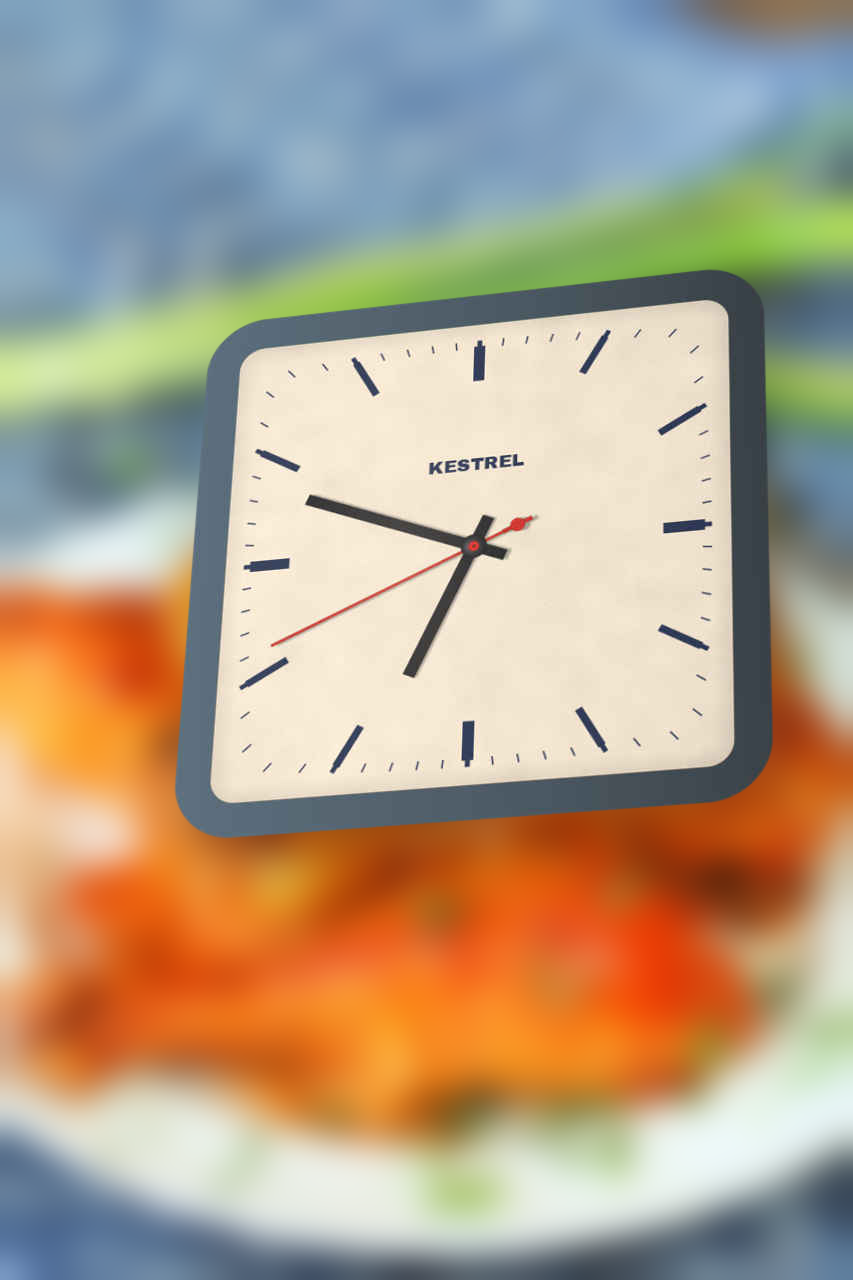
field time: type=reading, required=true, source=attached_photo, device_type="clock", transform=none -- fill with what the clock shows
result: 6:48:41
